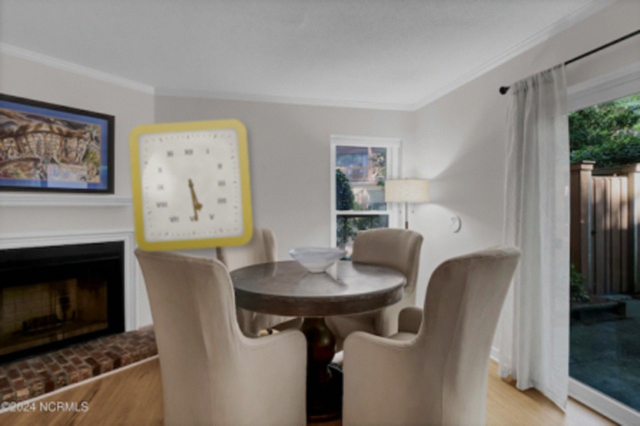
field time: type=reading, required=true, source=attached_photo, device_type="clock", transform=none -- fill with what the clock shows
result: 5:29
